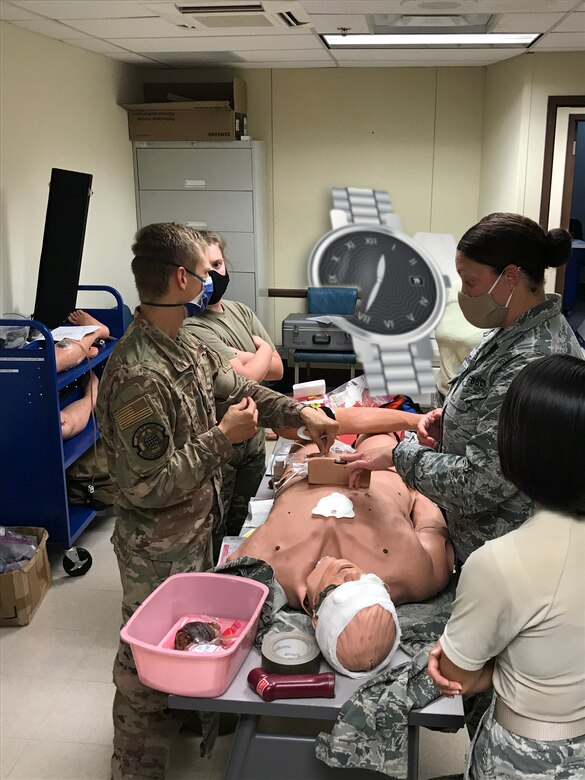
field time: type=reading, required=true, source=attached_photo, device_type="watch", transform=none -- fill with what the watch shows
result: 12:35
